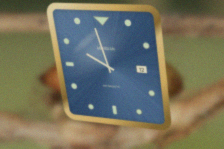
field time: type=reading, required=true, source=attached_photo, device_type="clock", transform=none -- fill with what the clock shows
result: 9:58
